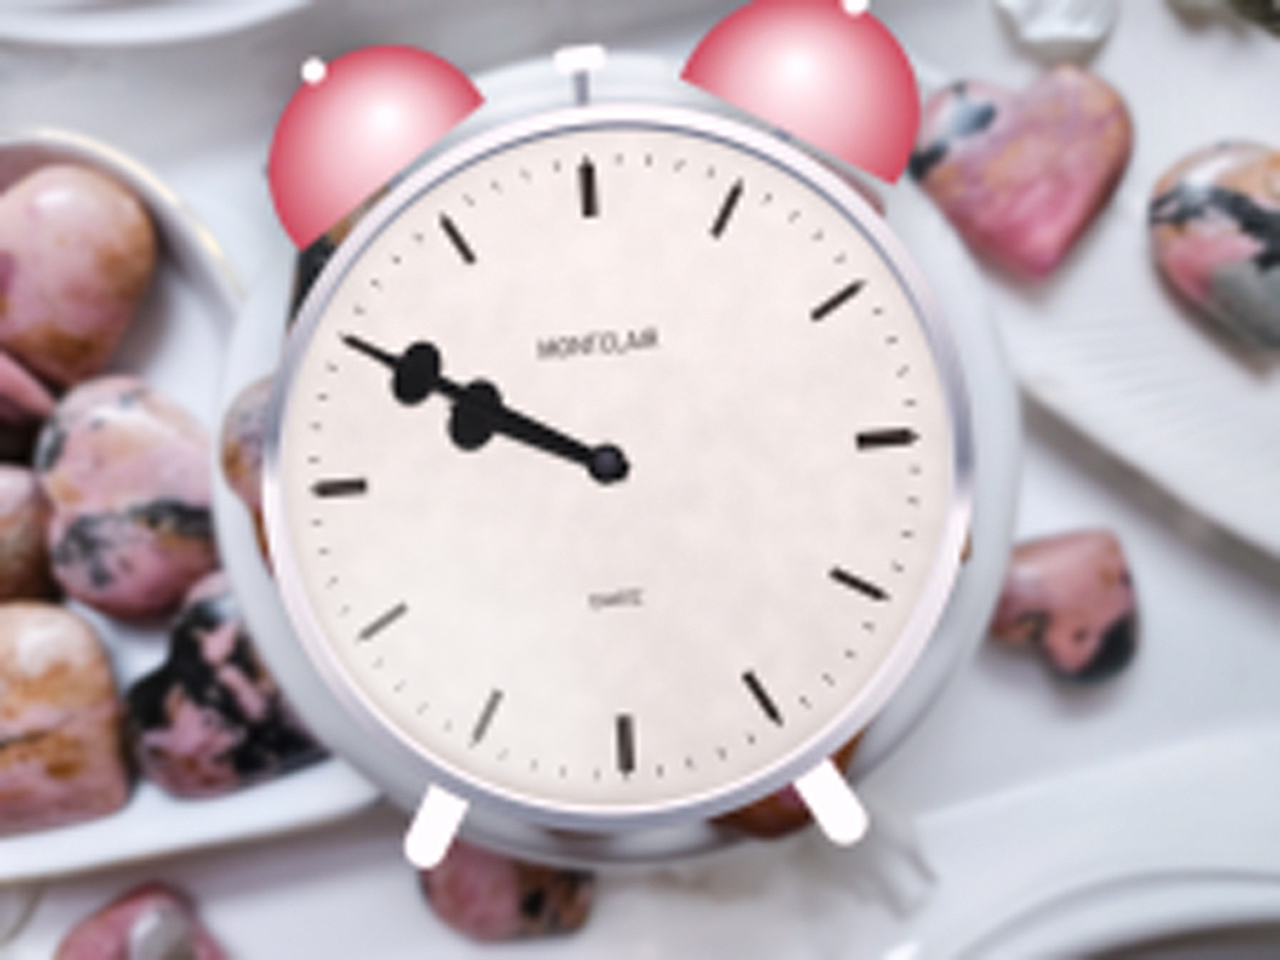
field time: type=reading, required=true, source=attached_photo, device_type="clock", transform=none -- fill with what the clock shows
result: 9:50
